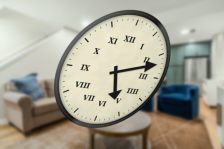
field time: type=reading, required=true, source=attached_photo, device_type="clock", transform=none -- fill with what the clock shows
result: 5:12
